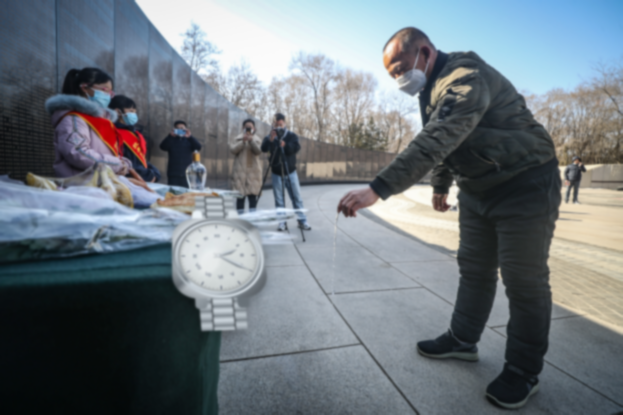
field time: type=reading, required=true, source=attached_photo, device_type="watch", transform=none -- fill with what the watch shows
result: 2:20
